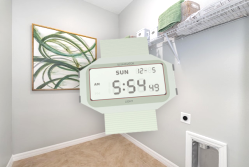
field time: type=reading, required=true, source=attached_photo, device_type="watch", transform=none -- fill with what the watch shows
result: 5:54:49
